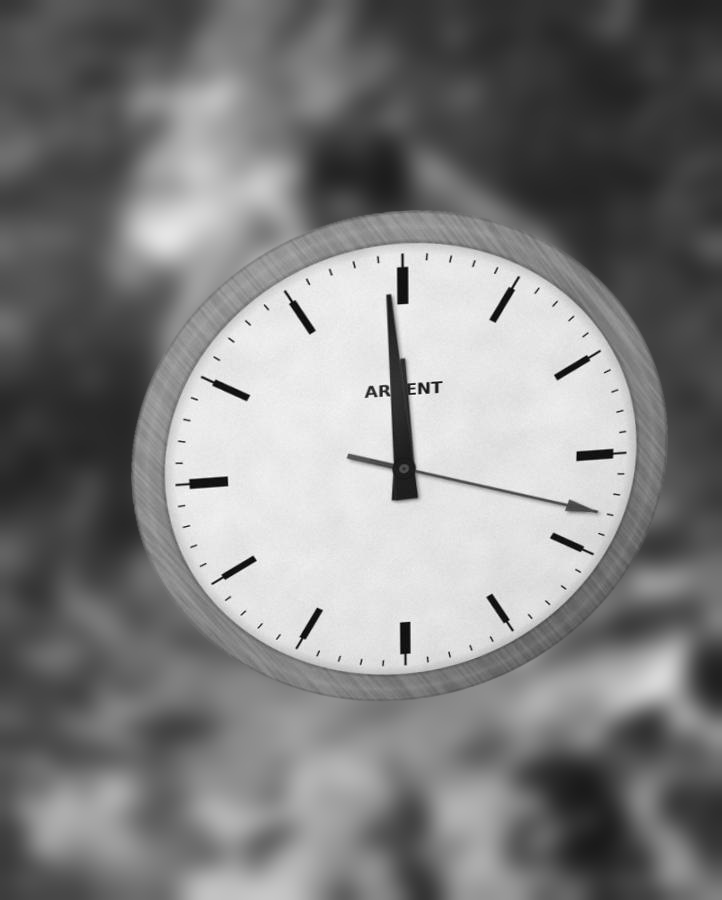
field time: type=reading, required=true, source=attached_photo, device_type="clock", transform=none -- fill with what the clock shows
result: 11:59:18
